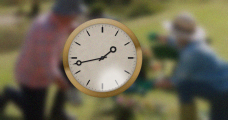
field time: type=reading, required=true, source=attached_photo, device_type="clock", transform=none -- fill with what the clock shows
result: 1:43
